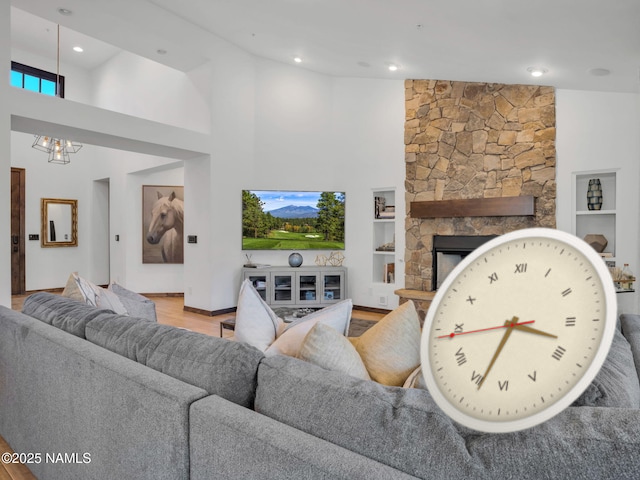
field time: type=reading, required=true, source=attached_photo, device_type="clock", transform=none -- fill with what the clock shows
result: 3:33:44
